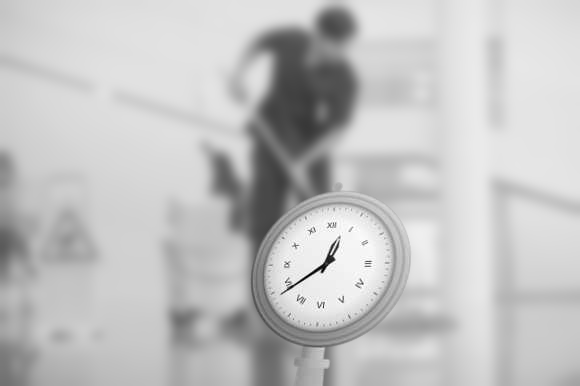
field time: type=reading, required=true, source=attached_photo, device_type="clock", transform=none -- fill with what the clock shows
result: 12:39
